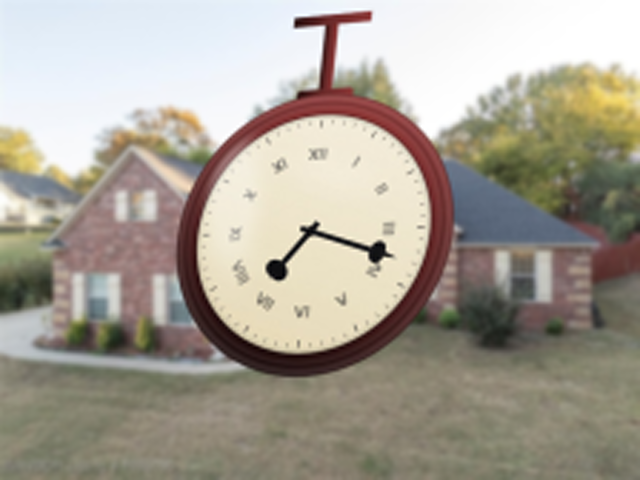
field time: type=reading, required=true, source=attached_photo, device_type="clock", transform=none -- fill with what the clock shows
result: 7:18
